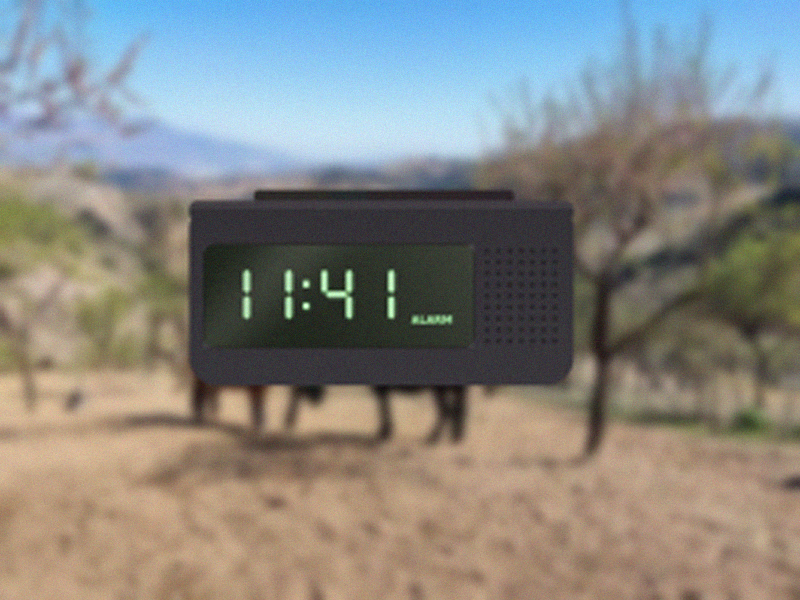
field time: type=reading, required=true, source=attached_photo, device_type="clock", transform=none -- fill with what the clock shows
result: 11:41
